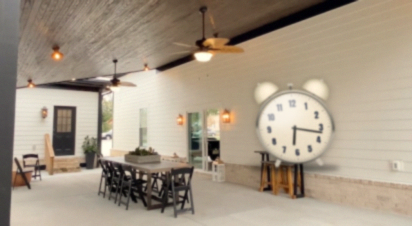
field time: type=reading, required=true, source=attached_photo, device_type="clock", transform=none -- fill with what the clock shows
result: 6:17
